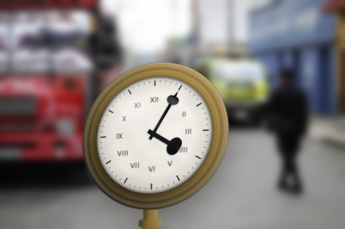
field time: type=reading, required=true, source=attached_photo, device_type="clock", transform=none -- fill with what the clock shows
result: 4:05
